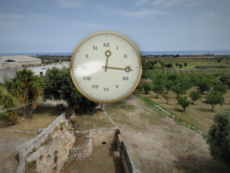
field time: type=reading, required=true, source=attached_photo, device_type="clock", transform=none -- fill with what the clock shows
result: 12:16
